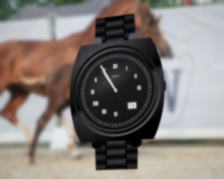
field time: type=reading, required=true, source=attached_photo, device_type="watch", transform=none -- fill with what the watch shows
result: 10:55
